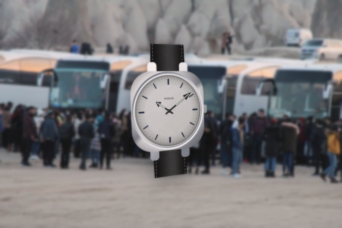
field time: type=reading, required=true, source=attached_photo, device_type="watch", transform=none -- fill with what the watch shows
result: 10:09
